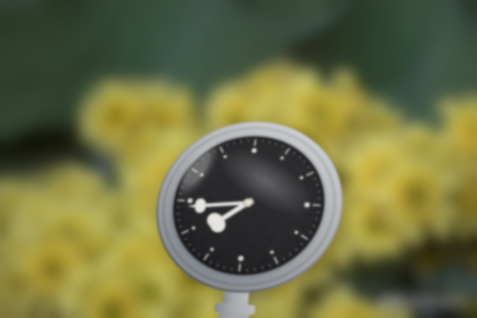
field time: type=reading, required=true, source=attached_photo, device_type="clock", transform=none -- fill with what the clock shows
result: 7:44
